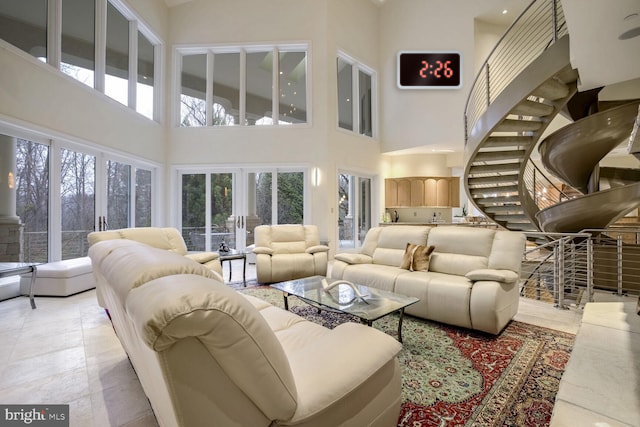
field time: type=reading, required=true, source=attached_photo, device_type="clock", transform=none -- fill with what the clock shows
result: 2:26
